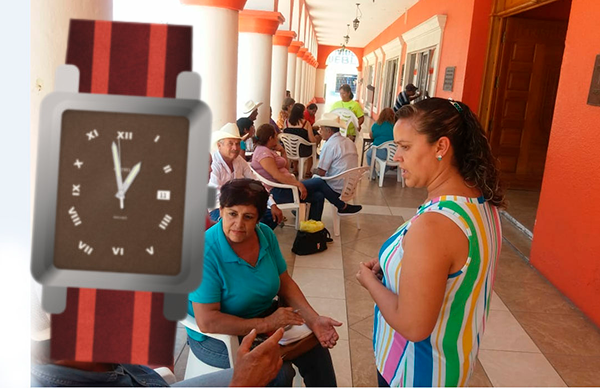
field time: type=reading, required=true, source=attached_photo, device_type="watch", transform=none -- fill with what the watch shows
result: 12:57:59
